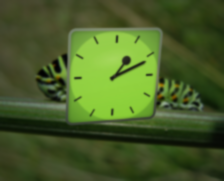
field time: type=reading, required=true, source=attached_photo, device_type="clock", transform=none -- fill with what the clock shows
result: 1:11
